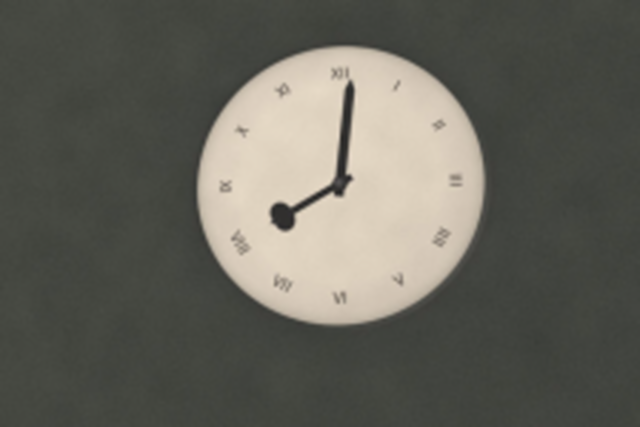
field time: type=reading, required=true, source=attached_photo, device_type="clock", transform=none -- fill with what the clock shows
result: 8:01
